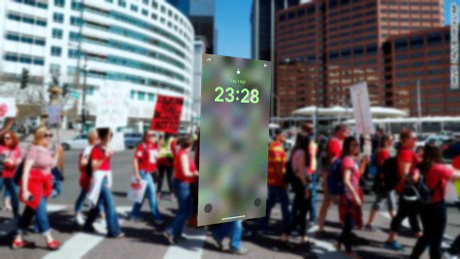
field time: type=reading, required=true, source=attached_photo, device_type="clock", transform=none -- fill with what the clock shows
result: 23:28
